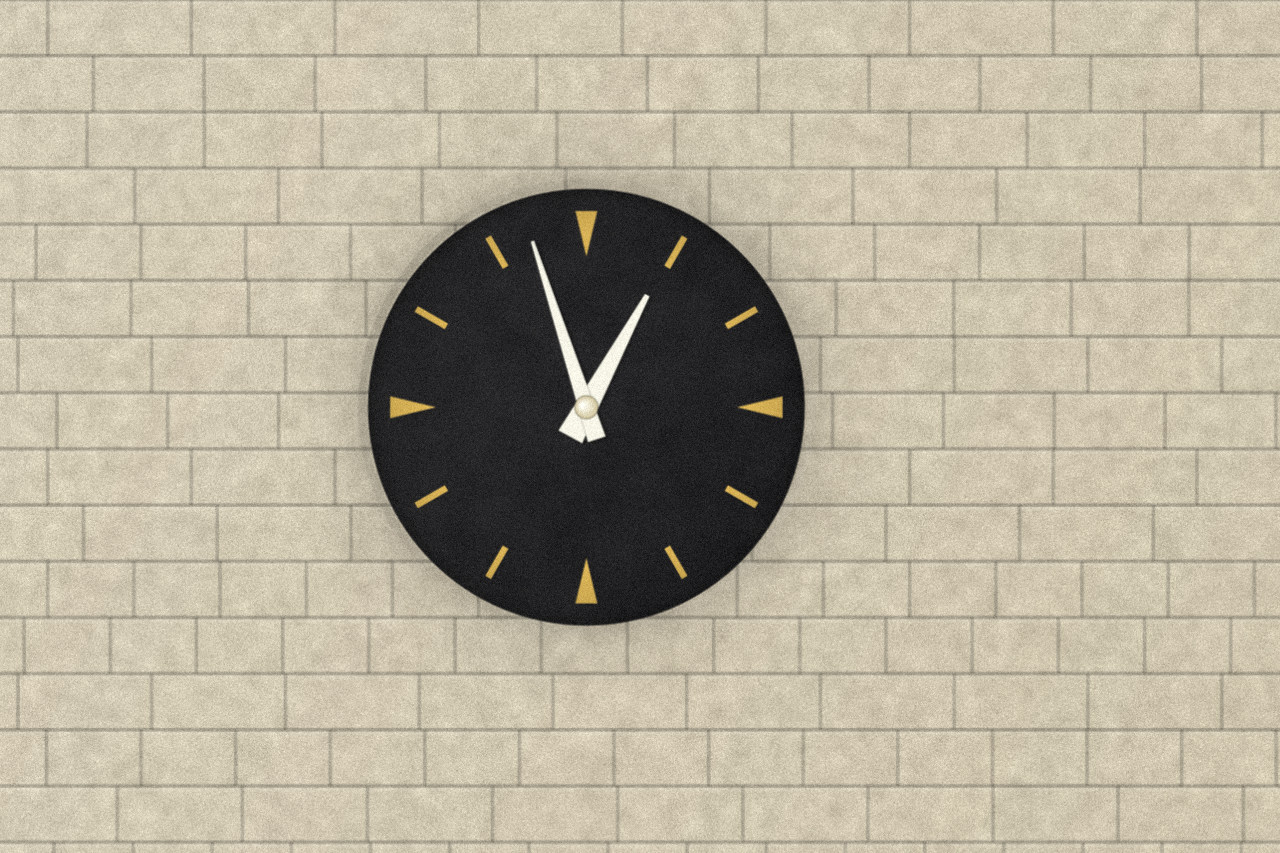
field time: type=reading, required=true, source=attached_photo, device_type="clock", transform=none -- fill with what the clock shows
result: 12:57
